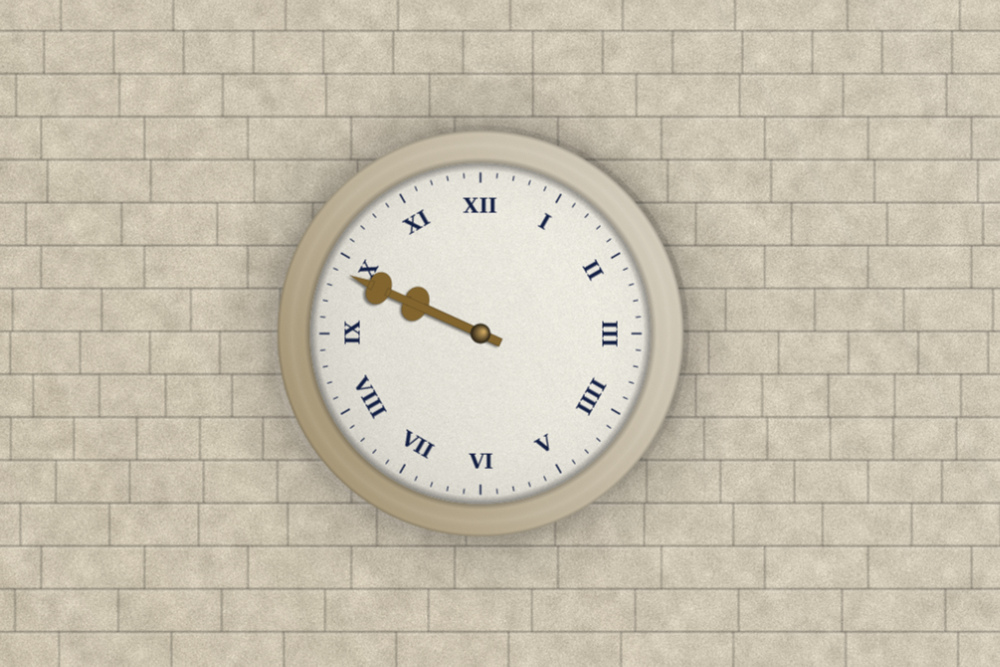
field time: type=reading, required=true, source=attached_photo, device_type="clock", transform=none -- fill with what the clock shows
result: 9:49
